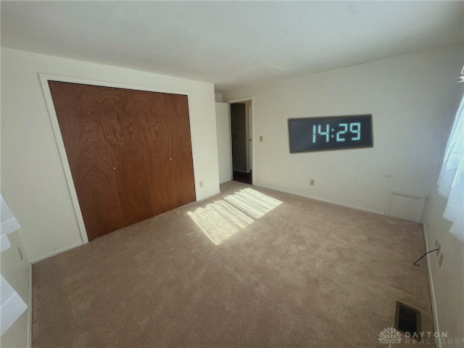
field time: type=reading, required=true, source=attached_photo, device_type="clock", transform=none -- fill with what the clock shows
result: 14:29
